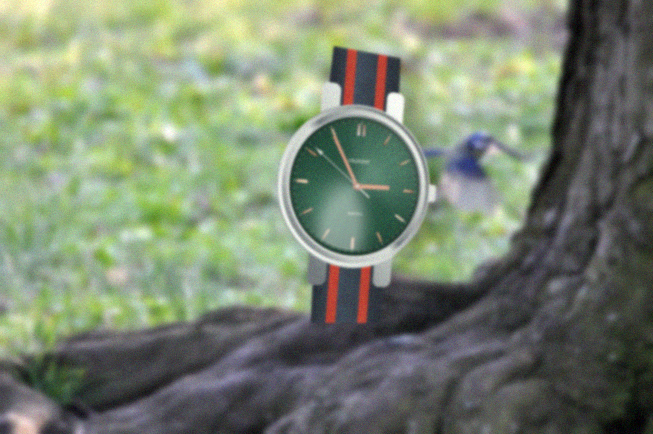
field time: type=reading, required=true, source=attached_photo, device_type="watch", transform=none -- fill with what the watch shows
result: 2:54:51
